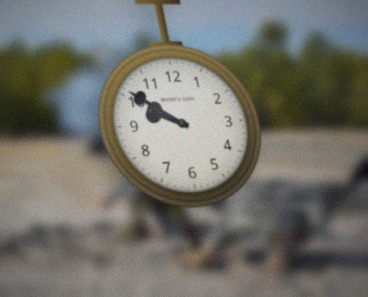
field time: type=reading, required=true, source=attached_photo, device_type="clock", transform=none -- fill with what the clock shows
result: 9:51
